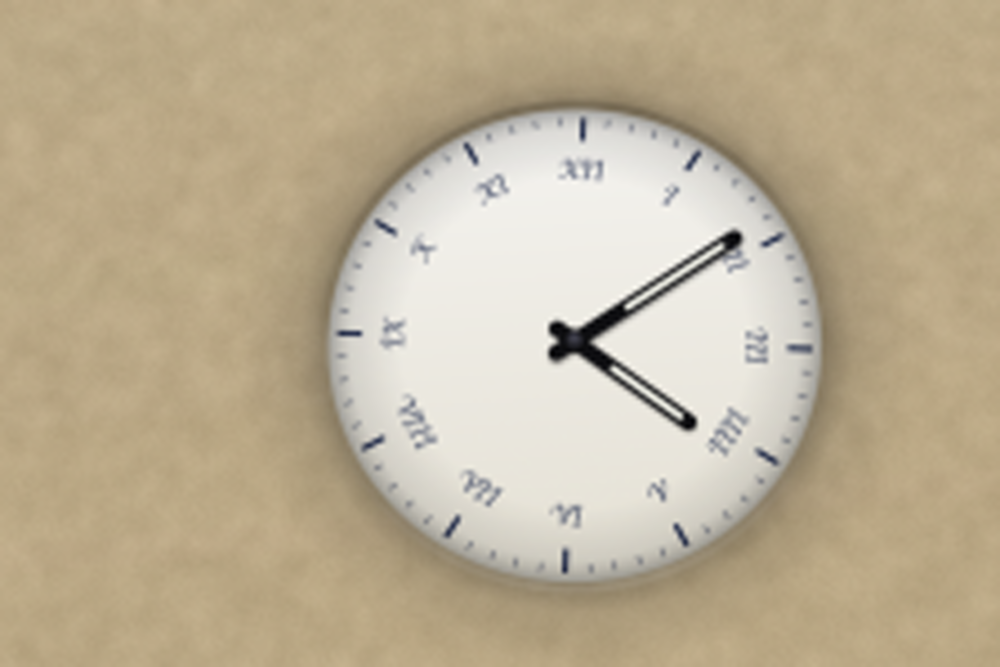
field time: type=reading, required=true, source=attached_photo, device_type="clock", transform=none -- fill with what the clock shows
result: 4:09
